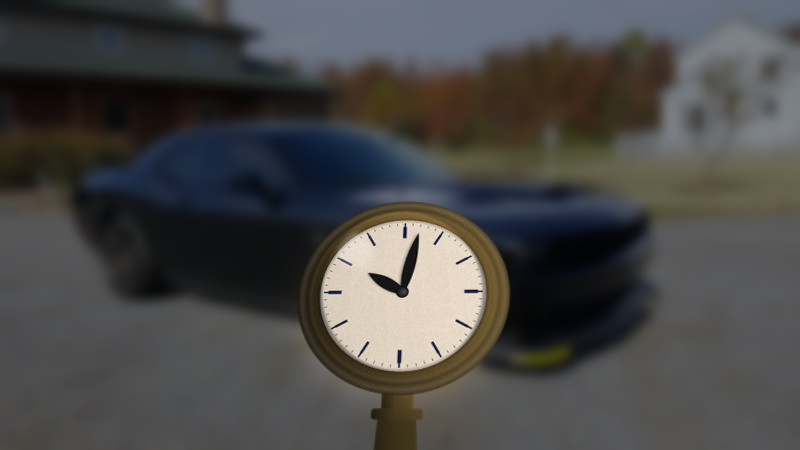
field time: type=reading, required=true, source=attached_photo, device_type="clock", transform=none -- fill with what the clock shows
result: 10:02
